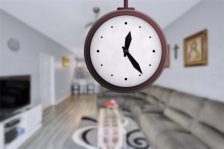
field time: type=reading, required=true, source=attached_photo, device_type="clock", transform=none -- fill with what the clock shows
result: 12:24
